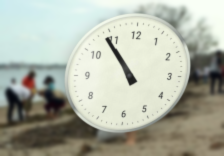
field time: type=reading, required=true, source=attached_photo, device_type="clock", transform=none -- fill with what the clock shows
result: 10:54
